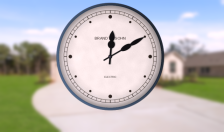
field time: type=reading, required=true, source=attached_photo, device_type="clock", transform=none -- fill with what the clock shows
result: 12:10
